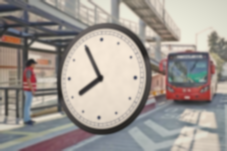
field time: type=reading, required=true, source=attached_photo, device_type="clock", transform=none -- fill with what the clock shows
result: 7:55
